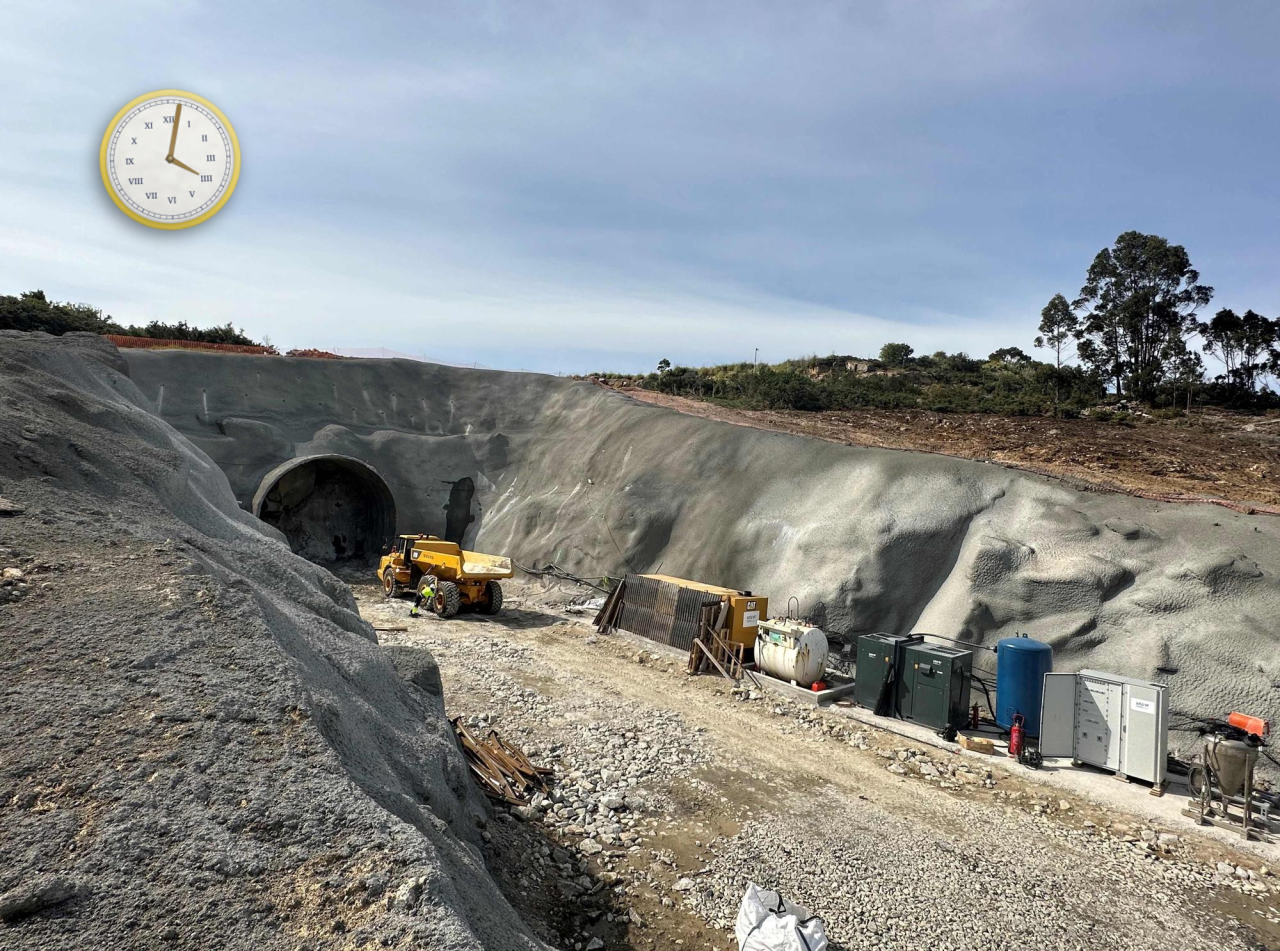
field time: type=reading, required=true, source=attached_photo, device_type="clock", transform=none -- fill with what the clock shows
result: 4:02
